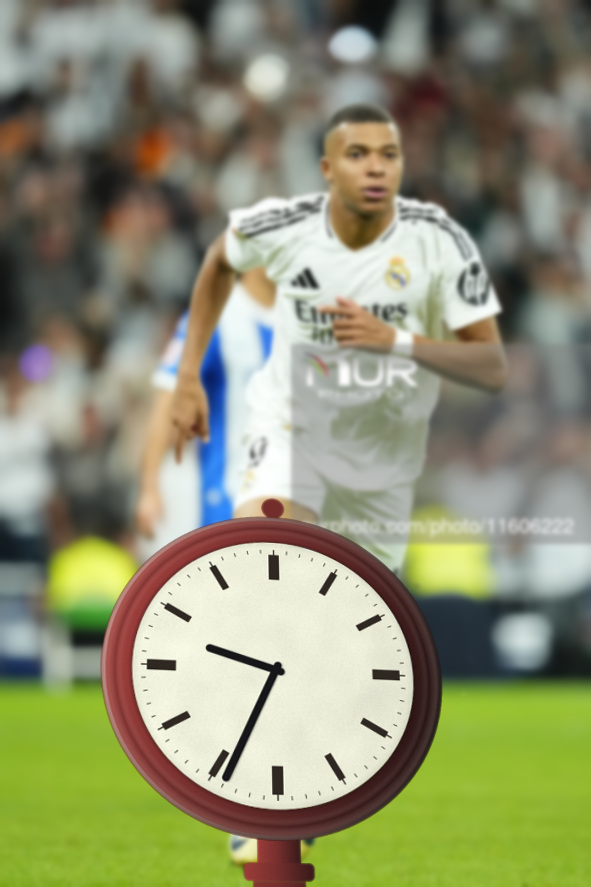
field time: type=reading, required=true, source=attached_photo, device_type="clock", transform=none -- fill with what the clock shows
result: 9:34
